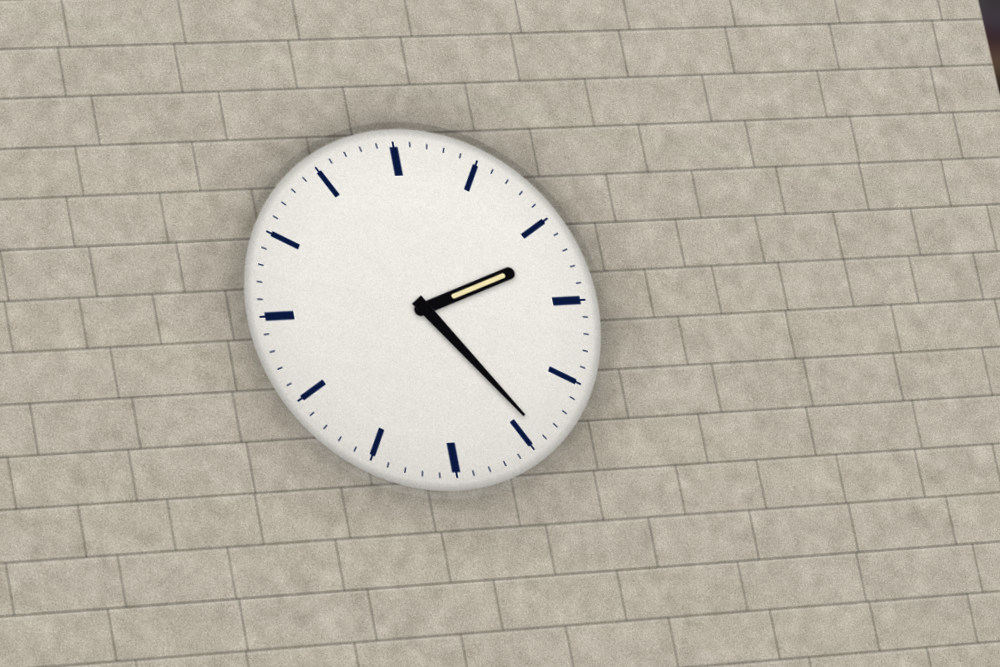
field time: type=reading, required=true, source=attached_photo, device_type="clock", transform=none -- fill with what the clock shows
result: 2:24
